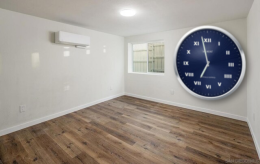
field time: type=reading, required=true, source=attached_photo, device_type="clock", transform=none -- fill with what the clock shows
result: 6:58
